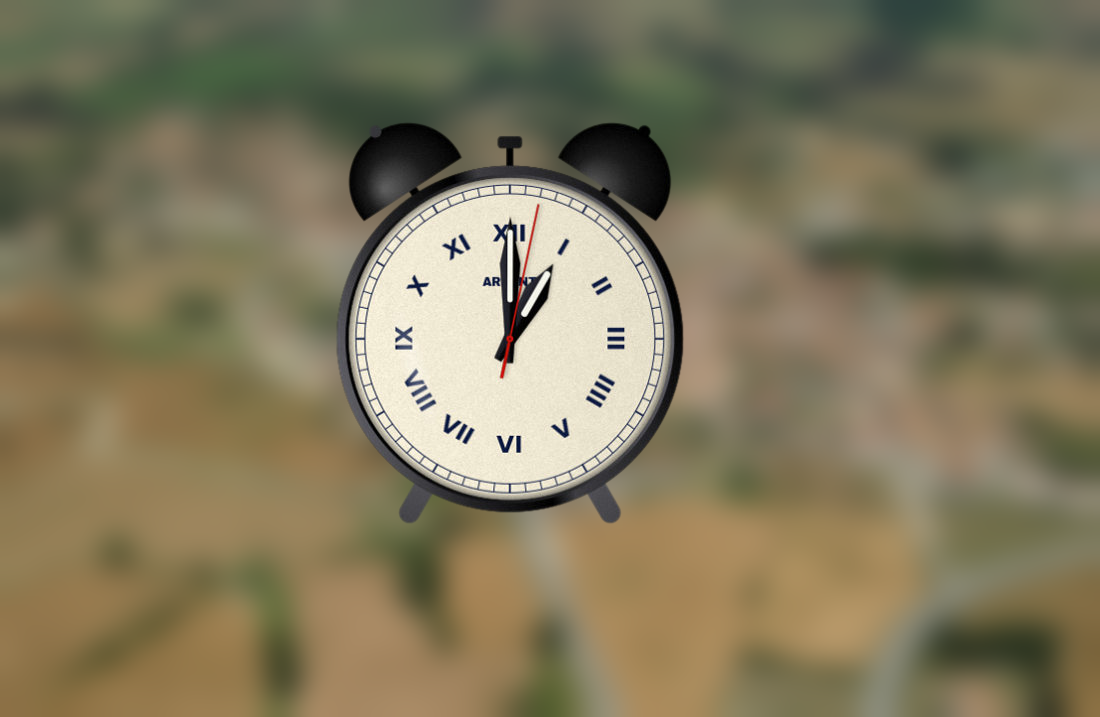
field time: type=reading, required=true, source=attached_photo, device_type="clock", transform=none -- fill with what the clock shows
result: 1:00:02
